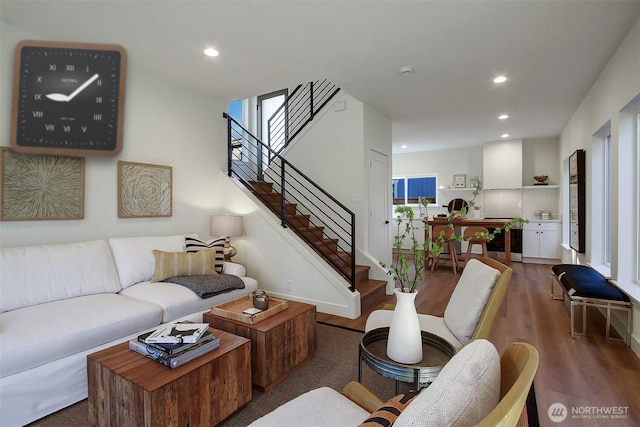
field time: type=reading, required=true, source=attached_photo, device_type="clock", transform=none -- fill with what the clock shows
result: 9:08
